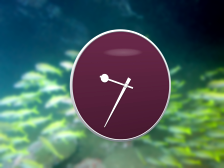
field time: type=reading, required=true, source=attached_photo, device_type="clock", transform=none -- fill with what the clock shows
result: 9:35
